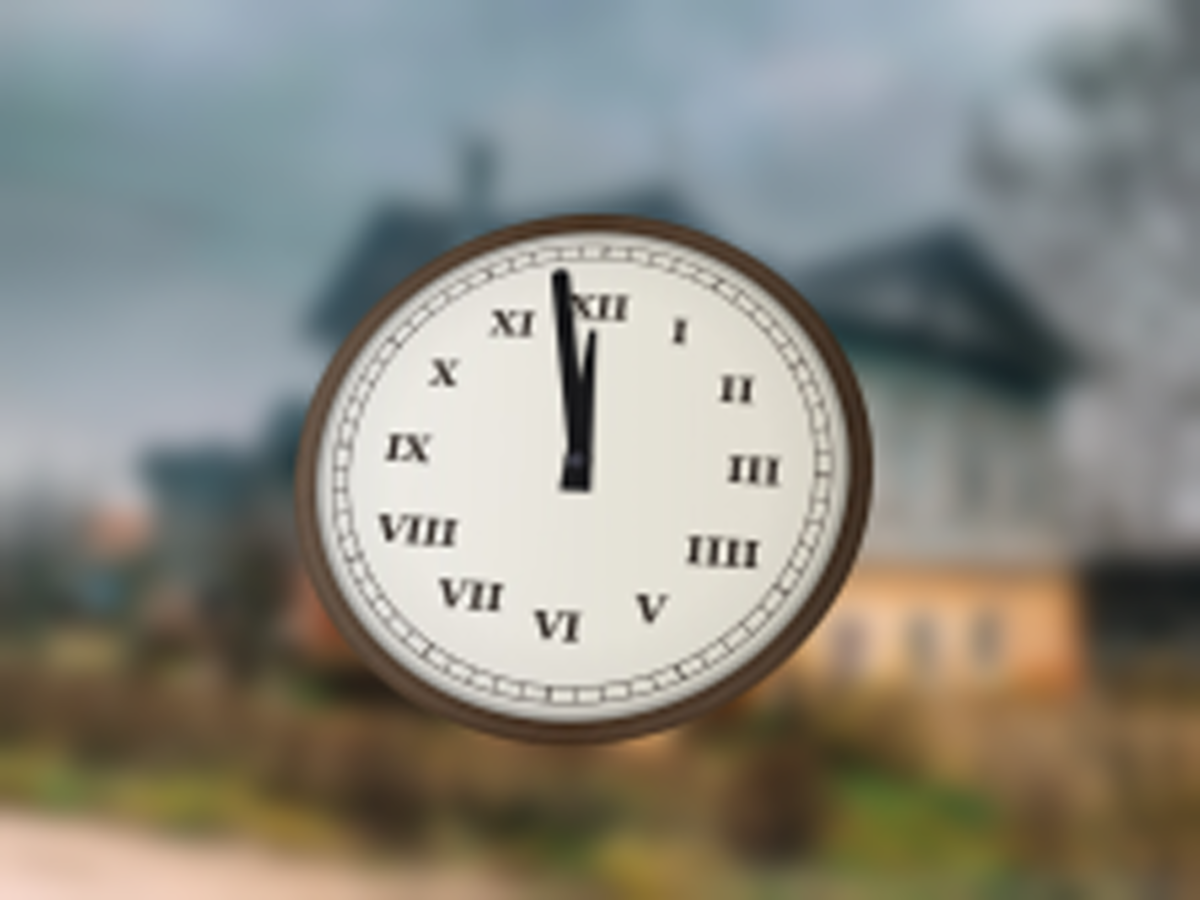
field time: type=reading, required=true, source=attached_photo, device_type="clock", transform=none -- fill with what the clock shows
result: 11:58
